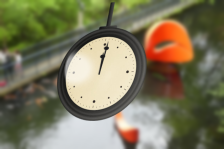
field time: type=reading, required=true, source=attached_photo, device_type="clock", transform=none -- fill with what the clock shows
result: 12:01
